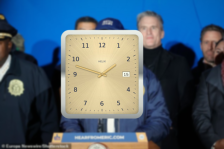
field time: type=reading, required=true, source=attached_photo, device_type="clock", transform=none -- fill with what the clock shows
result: 1:48
